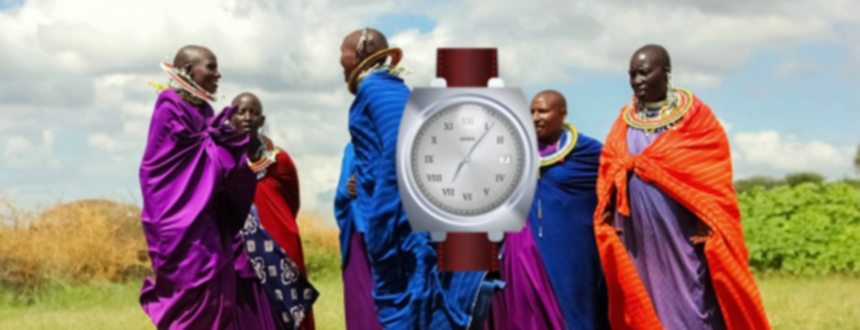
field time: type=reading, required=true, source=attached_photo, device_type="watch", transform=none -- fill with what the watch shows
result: 7:06
